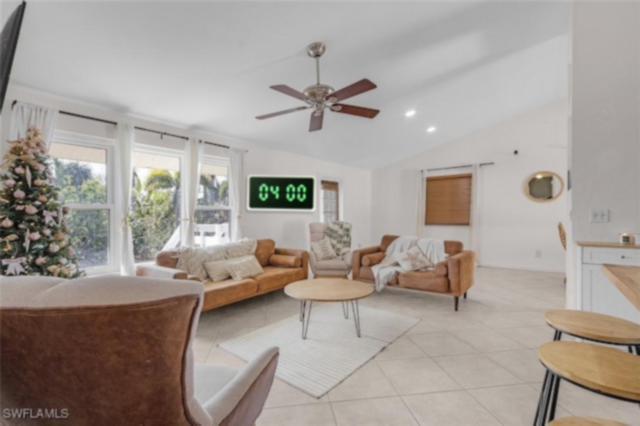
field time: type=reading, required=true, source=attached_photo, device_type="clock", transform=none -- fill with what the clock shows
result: 4:00
